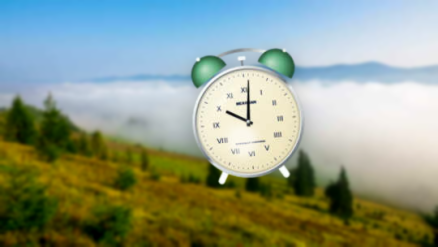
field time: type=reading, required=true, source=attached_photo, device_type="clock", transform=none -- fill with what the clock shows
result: 10:01
